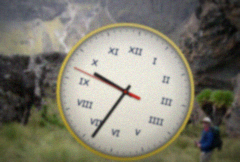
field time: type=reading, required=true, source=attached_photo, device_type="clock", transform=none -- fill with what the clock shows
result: 9:33:47
